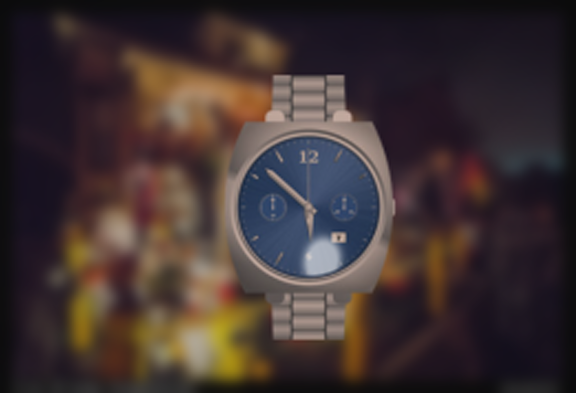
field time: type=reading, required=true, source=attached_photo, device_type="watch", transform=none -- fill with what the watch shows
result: 5:52
